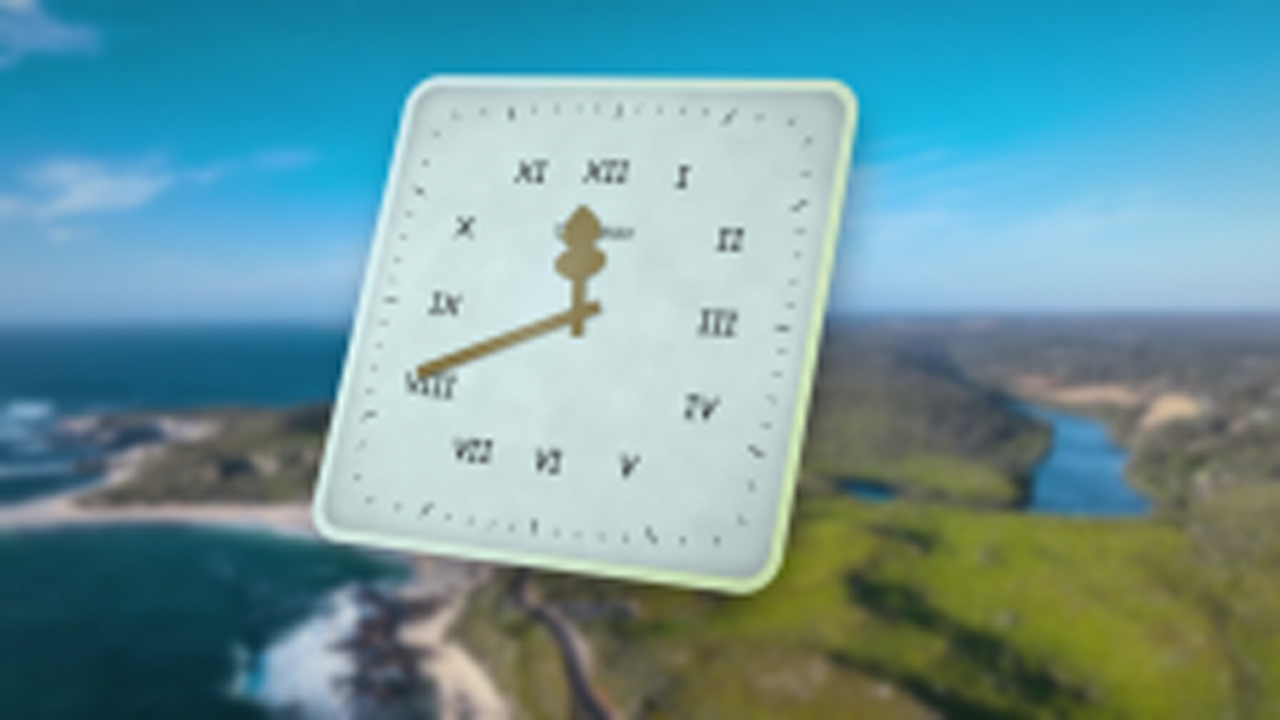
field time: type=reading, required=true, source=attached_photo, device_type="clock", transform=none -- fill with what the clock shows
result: 11:41
